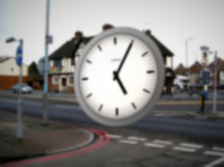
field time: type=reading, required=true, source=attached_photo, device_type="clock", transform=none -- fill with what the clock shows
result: 5:05
